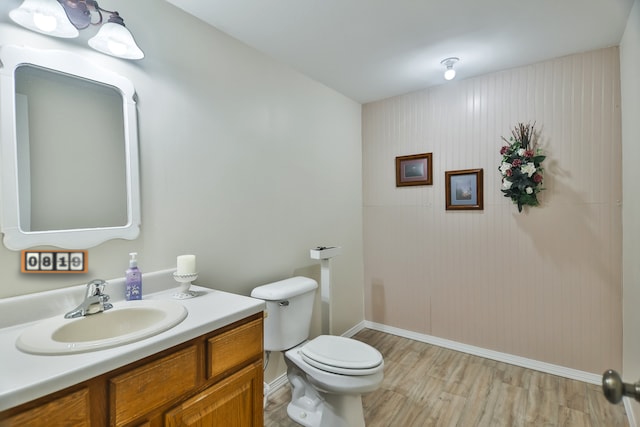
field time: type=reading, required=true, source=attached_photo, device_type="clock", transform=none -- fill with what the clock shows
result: 8:19
